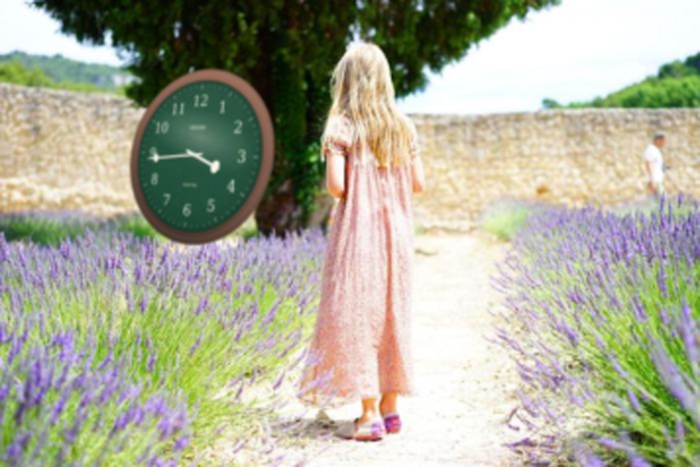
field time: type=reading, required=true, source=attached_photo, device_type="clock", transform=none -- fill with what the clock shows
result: 3:44
